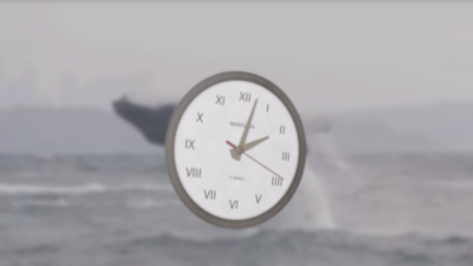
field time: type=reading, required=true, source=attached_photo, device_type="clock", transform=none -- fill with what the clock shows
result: 2:02:19
